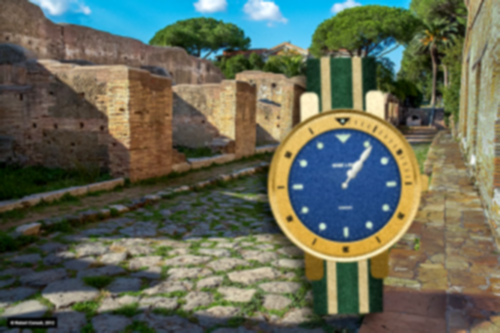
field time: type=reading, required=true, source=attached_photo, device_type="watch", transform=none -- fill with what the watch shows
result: 1:06
